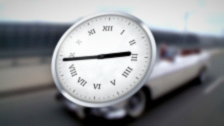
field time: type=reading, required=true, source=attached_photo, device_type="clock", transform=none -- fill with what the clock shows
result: 2:44
